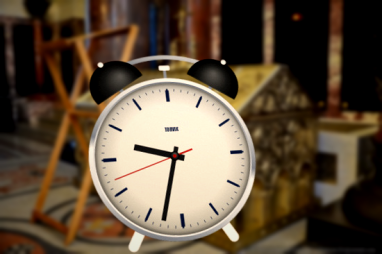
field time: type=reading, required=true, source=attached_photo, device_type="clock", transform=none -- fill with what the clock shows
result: 9:32:42
